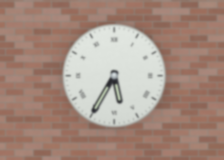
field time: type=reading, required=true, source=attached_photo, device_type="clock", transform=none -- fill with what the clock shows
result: 5:35
